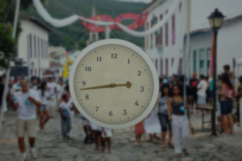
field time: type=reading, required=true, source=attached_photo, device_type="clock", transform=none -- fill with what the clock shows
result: 2:43
